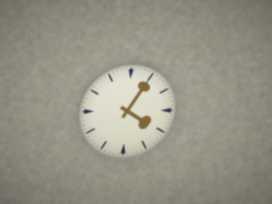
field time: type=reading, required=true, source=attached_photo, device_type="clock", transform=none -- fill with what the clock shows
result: 4:05
